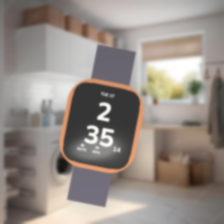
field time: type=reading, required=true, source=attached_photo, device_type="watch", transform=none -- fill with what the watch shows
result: 2:35
